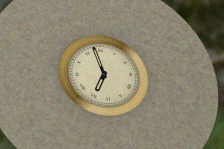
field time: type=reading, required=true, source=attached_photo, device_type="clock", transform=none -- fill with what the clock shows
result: 6:58
